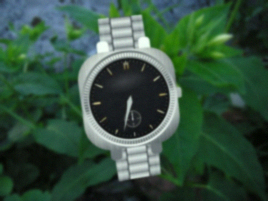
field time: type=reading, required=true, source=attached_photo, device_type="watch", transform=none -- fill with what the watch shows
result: 6:33
